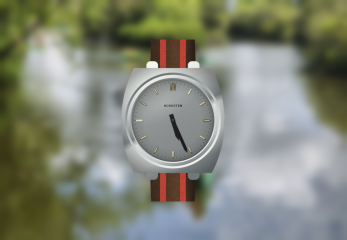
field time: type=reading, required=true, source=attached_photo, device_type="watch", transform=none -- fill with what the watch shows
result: 5:26
